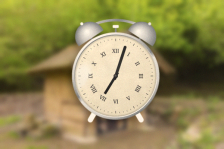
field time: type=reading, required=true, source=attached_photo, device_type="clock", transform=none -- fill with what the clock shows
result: 7:03
